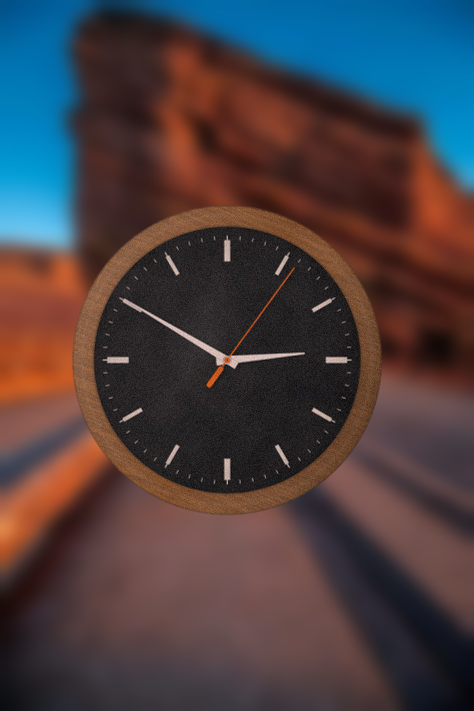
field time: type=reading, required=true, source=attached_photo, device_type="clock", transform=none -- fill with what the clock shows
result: 2:50:06
